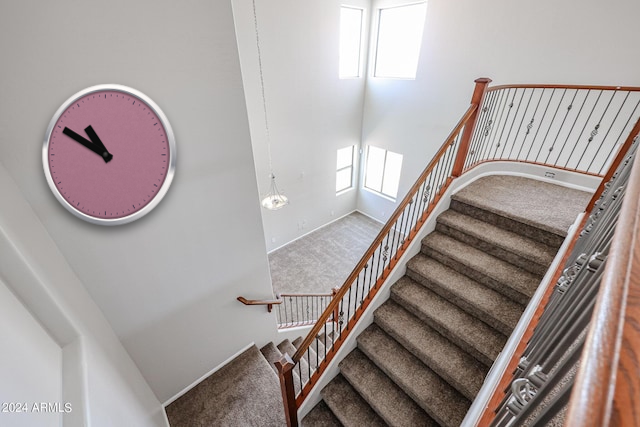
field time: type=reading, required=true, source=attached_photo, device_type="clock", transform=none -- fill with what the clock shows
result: 10:50
